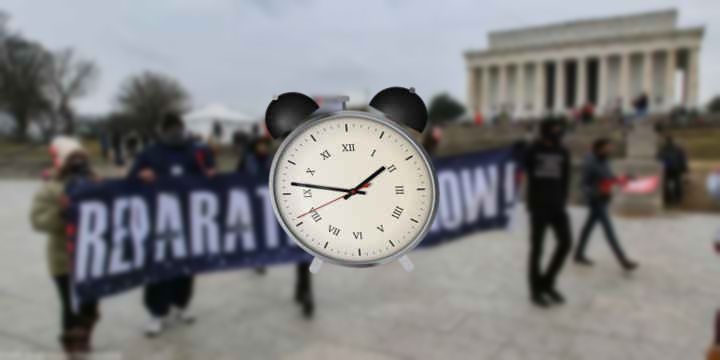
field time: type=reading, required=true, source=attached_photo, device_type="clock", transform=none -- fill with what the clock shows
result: 1:46:41
